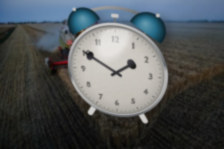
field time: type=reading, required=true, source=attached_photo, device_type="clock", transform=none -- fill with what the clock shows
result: 1:50
